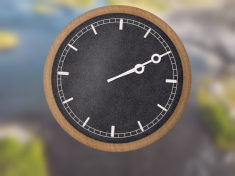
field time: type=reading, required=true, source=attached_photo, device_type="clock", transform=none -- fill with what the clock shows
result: 2:10
